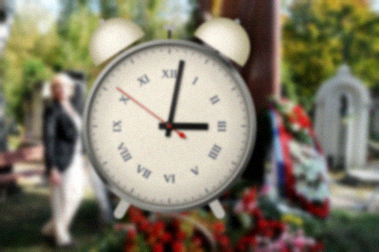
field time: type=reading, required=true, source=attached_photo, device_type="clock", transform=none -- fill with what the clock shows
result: 3:01:51
